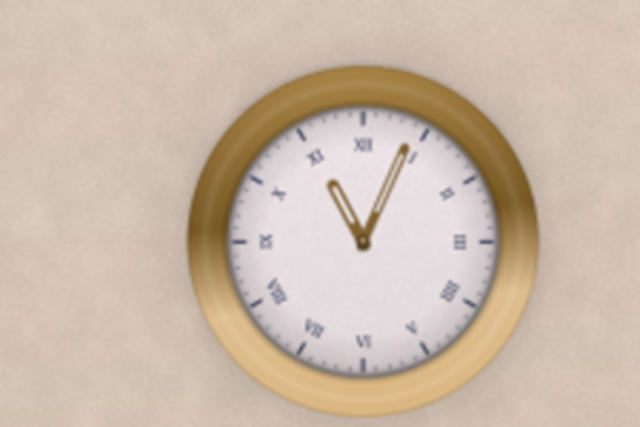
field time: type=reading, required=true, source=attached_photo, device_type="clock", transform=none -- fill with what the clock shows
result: 11:04
